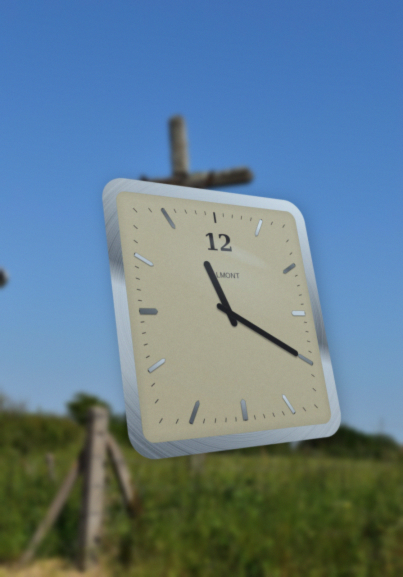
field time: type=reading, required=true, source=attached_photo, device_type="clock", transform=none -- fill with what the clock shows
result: 11:20
